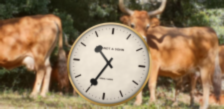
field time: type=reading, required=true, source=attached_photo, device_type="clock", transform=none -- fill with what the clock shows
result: 10:35
